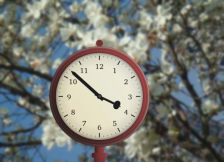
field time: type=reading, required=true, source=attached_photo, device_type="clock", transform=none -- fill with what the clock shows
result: 3:52
